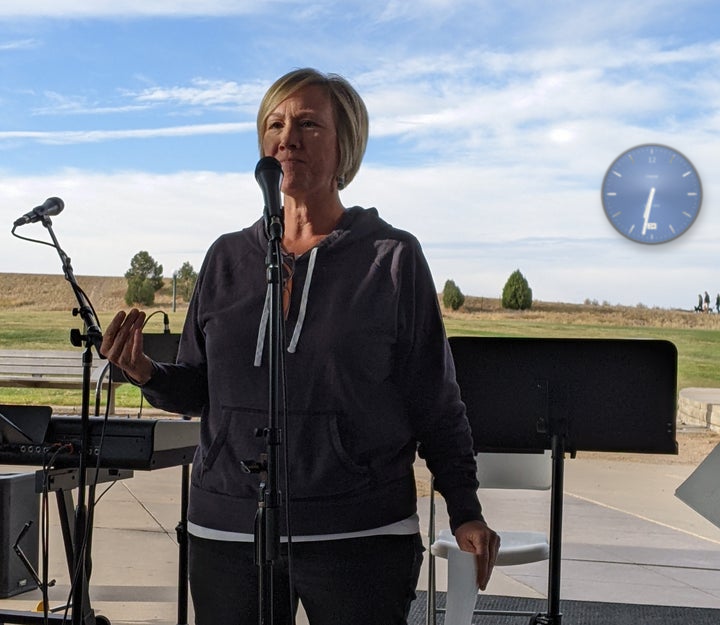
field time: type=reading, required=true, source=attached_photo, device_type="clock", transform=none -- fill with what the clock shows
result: 6:32
